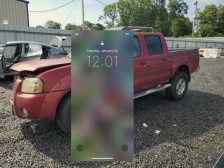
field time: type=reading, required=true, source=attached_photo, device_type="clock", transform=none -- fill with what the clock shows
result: 12:01
